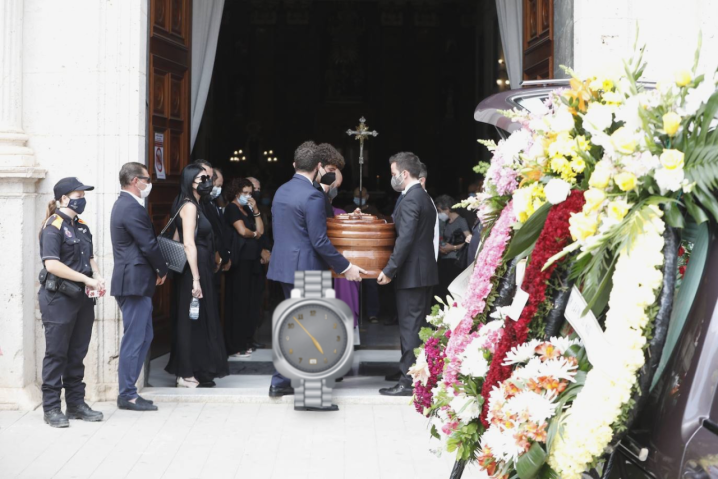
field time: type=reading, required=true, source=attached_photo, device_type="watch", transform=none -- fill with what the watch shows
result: 4:53
